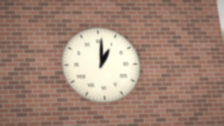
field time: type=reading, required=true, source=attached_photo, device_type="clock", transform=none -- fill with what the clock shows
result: 1:01
